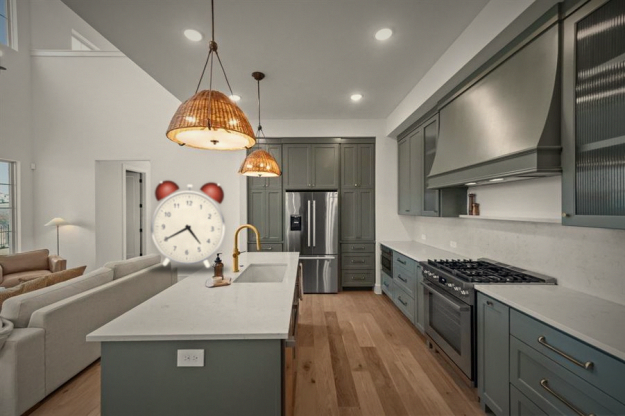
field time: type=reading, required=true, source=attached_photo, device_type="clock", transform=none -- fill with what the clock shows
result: 4:40
